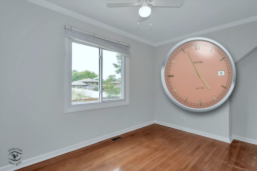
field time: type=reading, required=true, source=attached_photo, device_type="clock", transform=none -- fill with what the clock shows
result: 4:56
